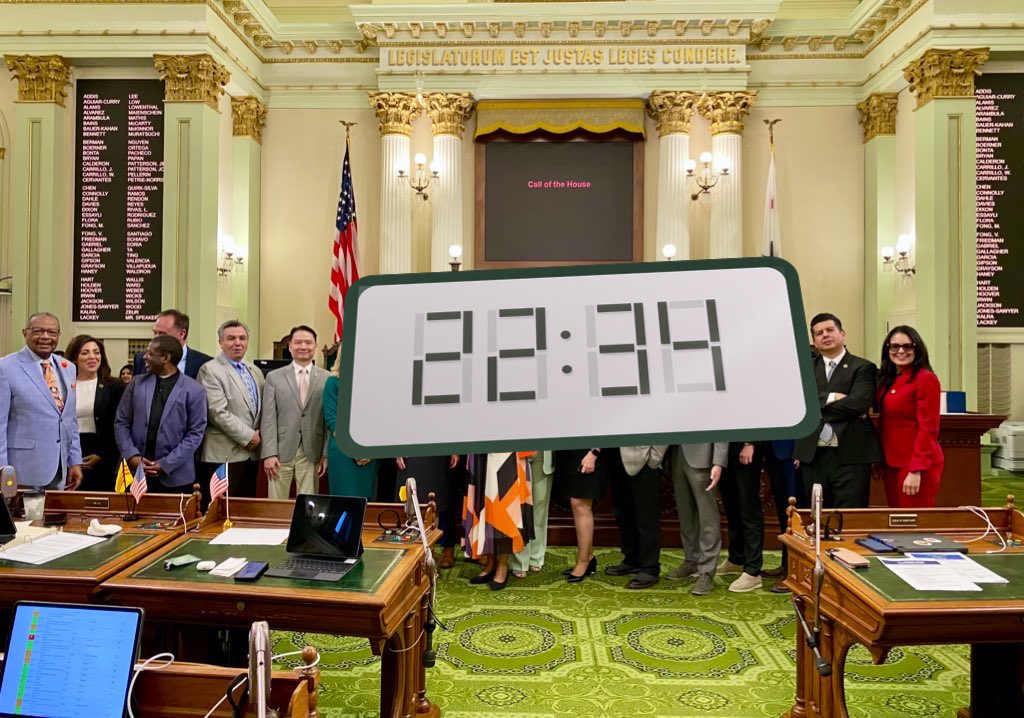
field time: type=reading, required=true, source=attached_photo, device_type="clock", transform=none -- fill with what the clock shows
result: 22:34
